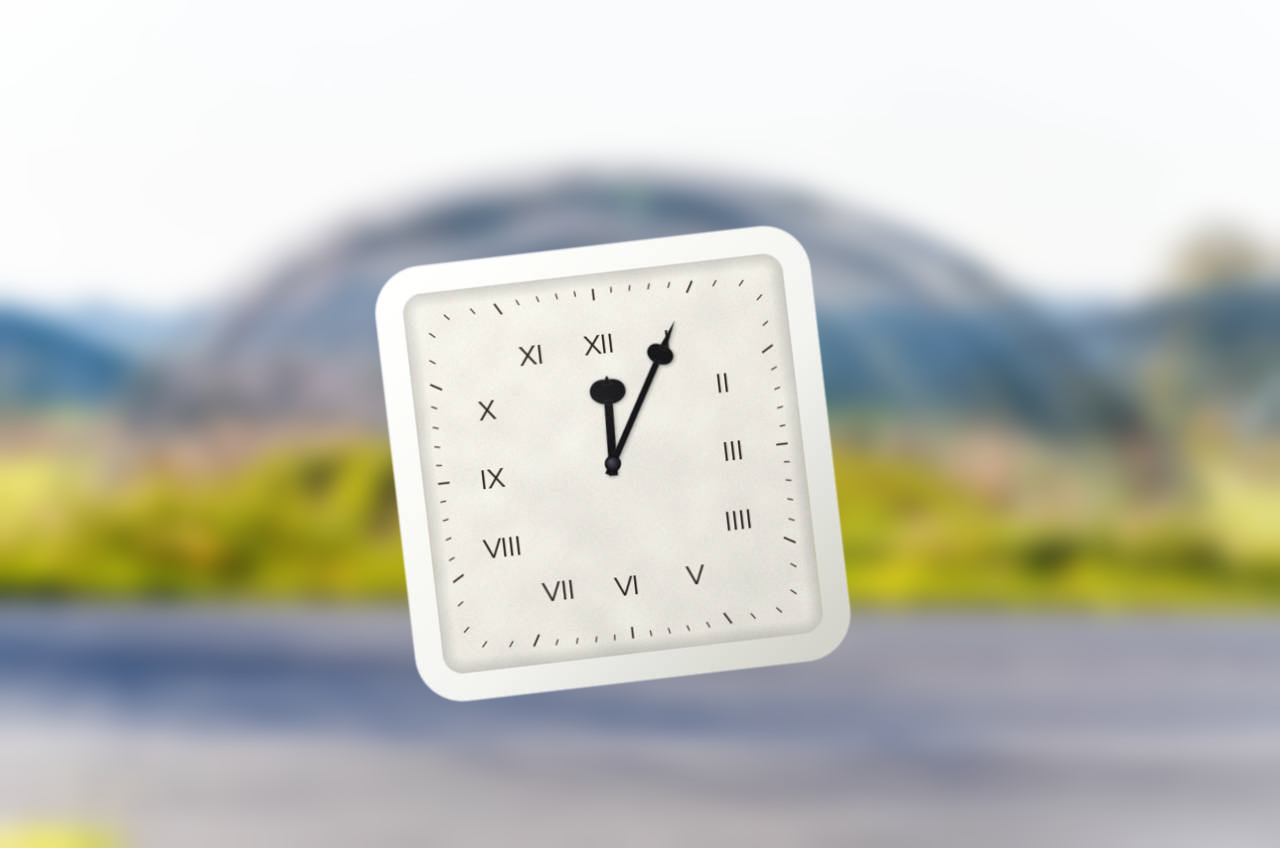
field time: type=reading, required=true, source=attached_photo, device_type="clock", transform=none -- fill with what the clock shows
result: 12:05
